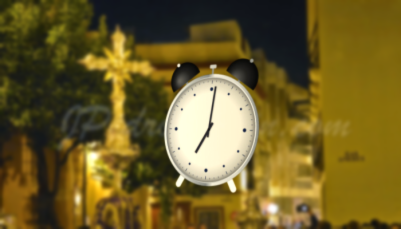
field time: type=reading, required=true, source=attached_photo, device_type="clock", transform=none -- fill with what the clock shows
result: 7:01
